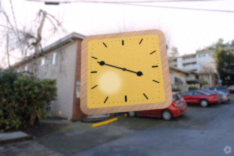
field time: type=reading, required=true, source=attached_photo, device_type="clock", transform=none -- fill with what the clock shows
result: 3:49
